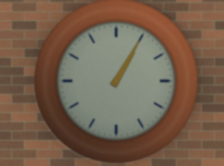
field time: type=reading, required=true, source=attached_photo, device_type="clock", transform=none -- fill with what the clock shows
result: 1:05
